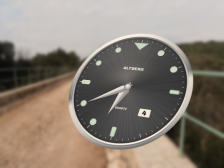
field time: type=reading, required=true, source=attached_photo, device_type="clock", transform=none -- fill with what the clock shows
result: 6:40
